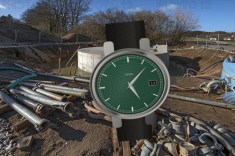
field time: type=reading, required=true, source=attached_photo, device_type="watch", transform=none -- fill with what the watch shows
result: 5:07
